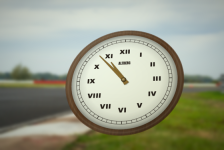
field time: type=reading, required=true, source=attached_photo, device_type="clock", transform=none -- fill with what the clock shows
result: 10:53
